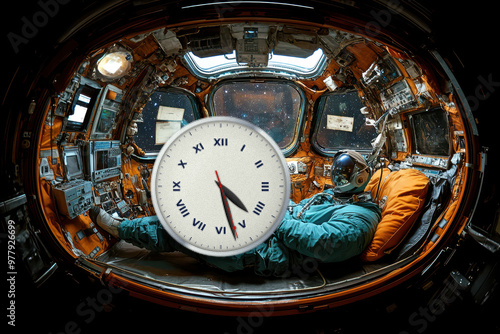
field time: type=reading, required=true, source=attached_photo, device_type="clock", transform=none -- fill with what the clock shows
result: 4:27:27
